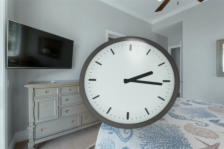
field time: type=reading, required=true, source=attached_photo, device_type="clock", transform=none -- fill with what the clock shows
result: 2:16
